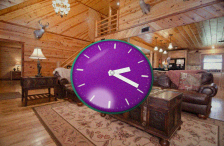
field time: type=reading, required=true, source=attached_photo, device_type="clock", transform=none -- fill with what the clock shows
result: 2:19
